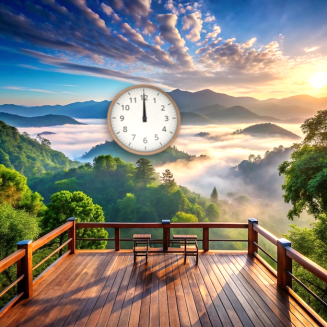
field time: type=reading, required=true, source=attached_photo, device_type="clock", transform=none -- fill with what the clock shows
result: 12:00
